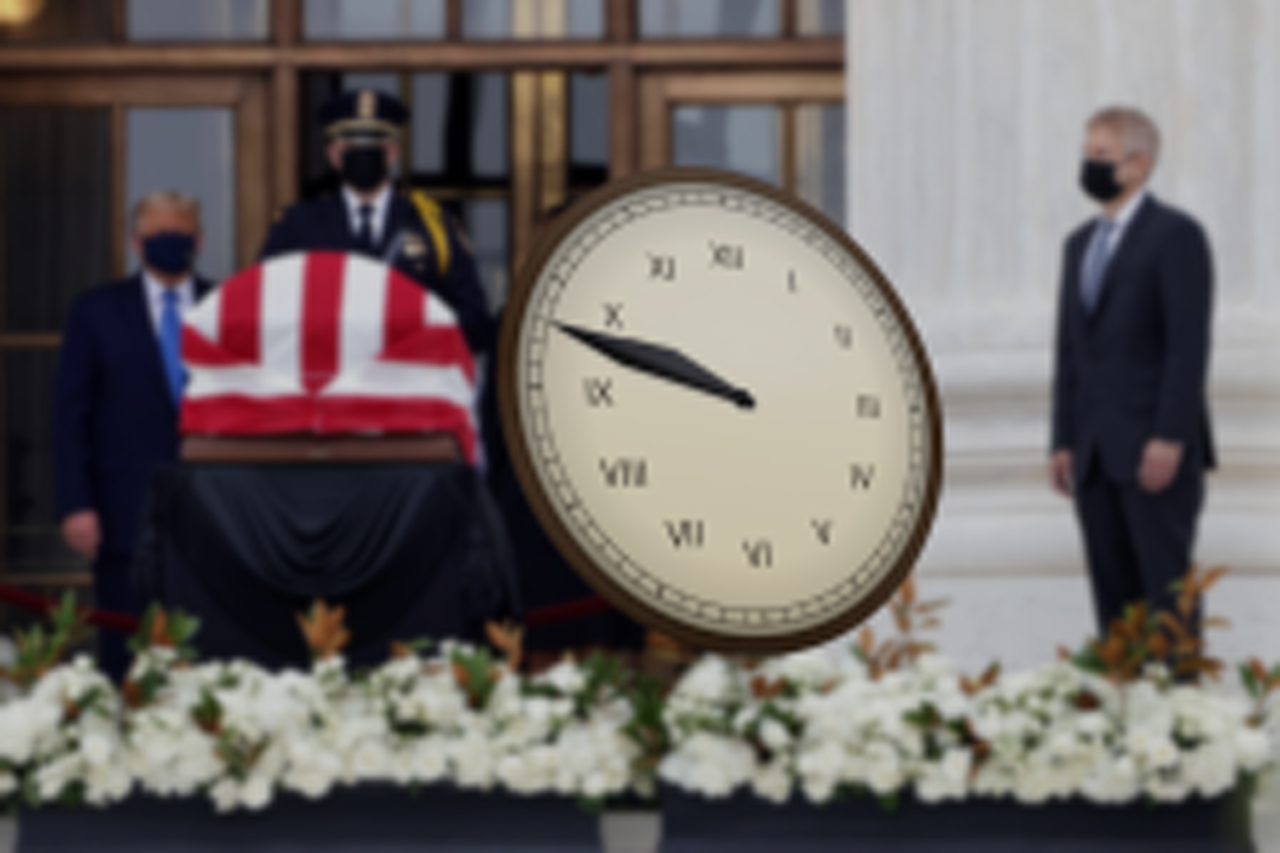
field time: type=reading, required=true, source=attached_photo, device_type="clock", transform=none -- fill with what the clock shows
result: 9:48
